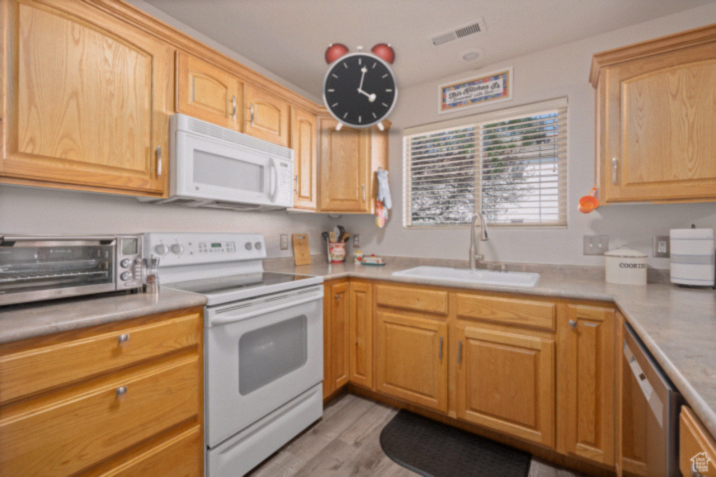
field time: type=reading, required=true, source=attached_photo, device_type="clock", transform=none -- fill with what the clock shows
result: 4:02
